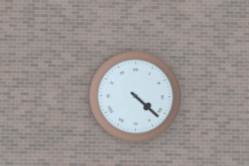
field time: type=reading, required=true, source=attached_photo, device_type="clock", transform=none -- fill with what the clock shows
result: 4:22
